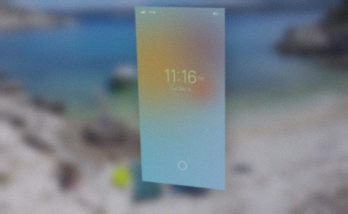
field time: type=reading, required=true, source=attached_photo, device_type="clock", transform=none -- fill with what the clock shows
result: 11:16
